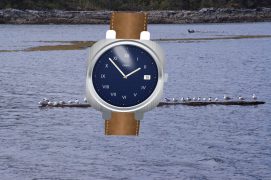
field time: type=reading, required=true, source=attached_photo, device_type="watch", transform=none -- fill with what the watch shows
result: 1:53
